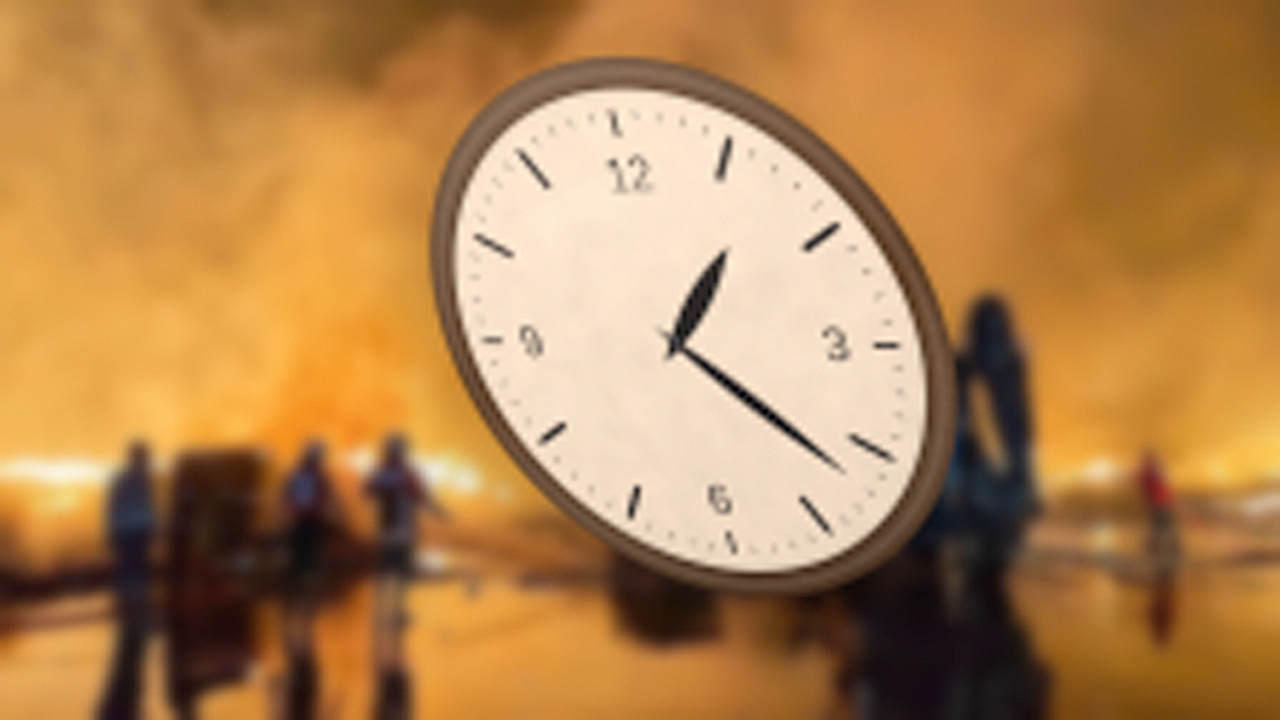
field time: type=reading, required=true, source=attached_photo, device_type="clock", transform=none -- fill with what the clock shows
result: 1:22
